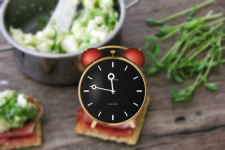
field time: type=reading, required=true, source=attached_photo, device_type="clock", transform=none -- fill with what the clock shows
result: 11:47
